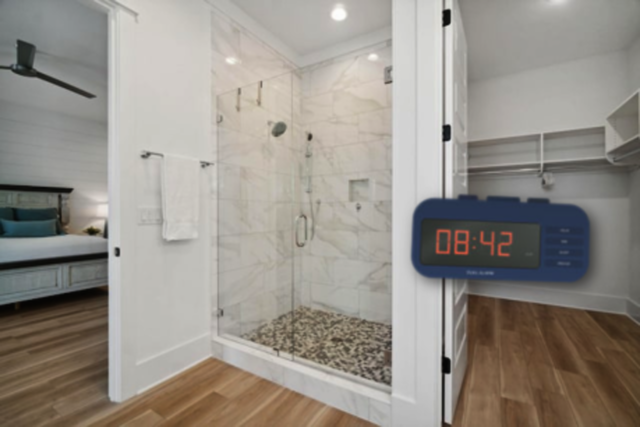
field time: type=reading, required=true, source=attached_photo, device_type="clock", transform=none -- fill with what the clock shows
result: 8:42
